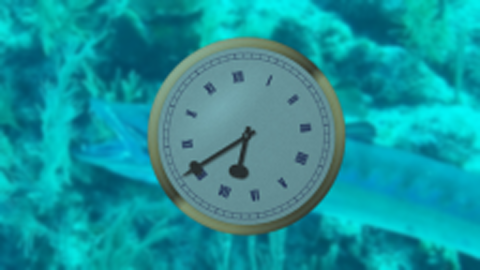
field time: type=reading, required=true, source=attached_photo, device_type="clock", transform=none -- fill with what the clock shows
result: 6:41
